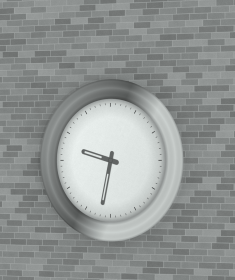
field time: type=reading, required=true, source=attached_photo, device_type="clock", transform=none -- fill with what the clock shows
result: 9:32
